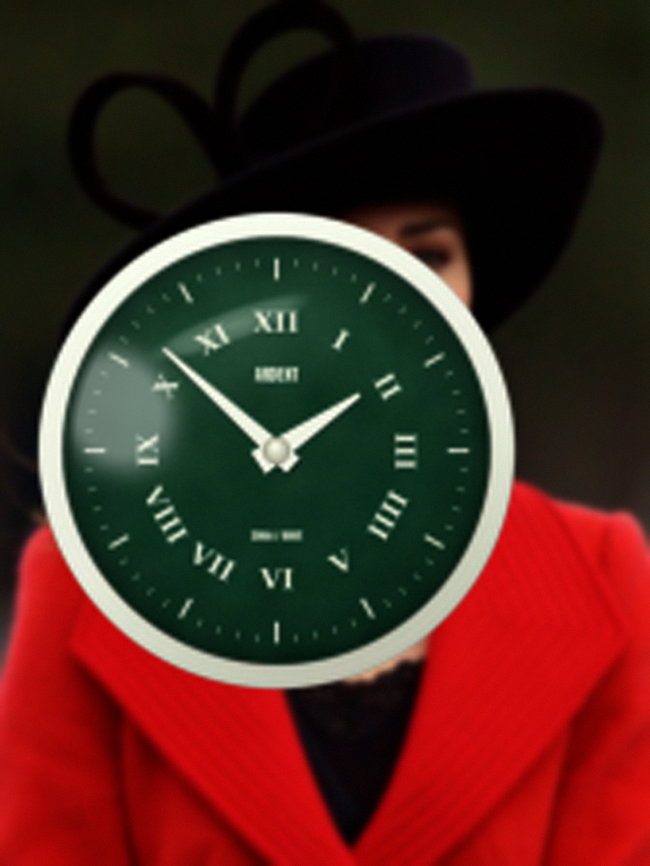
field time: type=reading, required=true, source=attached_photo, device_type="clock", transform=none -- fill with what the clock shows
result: 1:52
